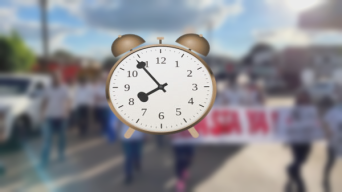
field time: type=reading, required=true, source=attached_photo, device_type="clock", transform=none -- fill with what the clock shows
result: 7:54
